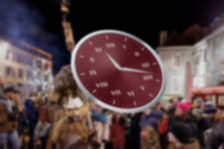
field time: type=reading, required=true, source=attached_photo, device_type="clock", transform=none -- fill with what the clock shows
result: 11:18
